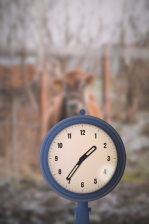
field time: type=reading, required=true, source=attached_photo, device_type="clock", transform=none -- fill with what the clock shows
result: 1:36
